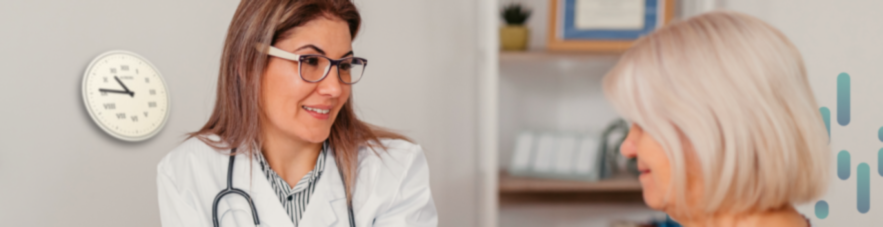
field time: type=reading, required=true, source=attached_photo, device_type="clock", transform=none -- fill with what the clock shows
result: 10:46
